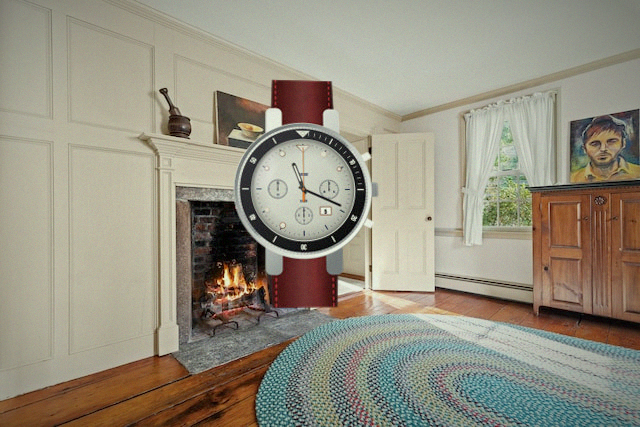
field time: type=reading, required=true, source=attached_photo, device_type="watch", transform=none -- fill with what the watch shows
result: 11:19
